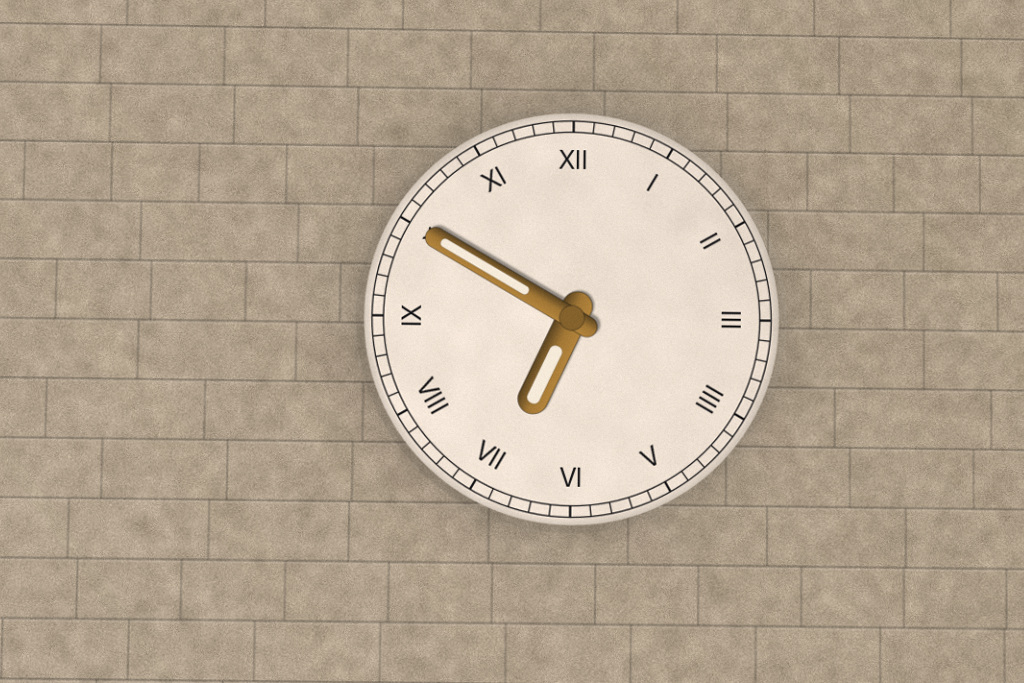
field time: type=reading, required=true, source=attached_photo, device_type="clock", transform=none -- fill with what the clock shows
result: 6:50
